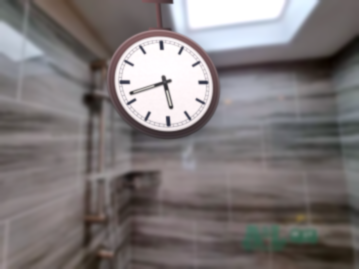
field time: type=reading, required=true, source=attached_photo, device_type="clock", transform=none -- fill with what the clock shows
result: 5:42
